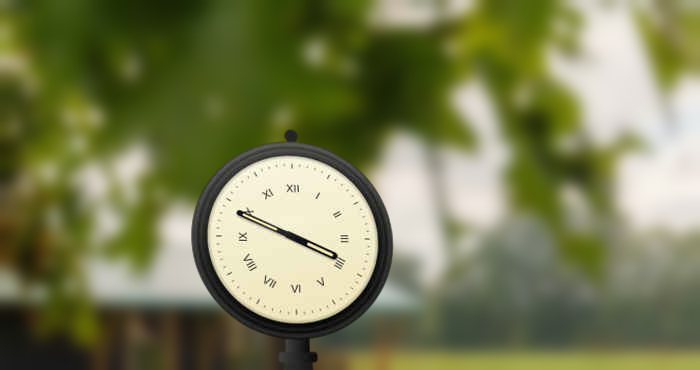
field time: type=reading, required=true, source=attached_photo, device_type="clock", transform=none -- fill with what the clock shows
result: 3:49
